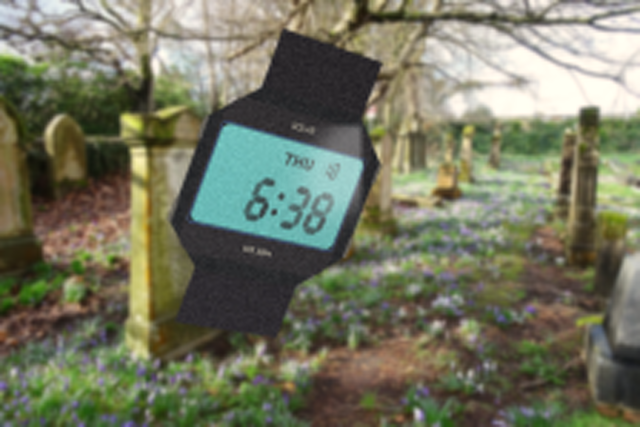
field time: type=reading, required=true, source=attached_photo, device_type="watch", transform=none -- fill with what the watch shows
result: 6:38
